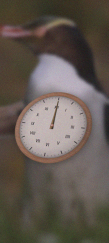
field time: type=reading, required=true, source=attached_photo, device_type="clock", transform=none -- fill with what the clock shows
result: 12:00
